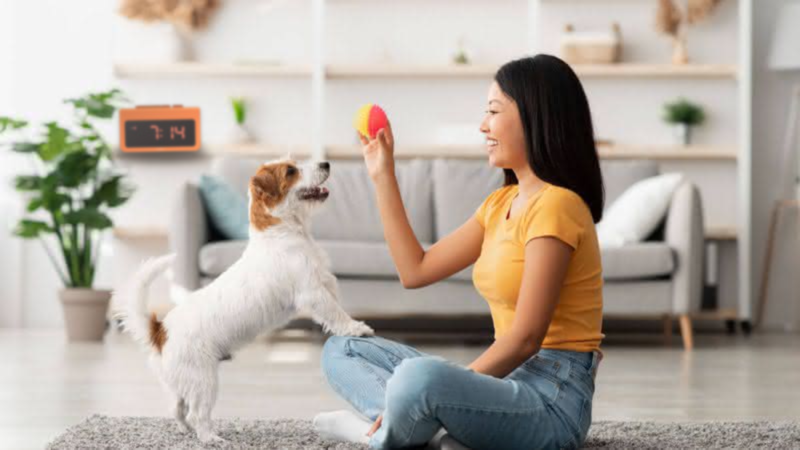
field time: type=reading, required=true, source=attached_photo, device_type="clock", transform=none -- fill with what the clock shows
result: 7:14
